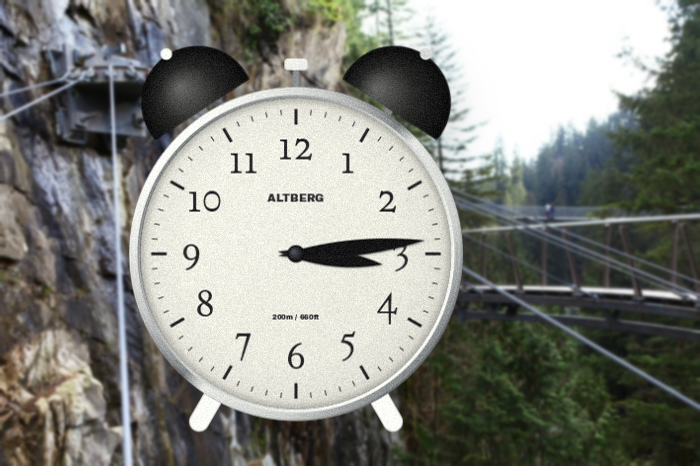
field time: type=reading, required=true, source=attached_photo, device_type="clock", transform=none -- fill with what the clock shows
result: 3:14
